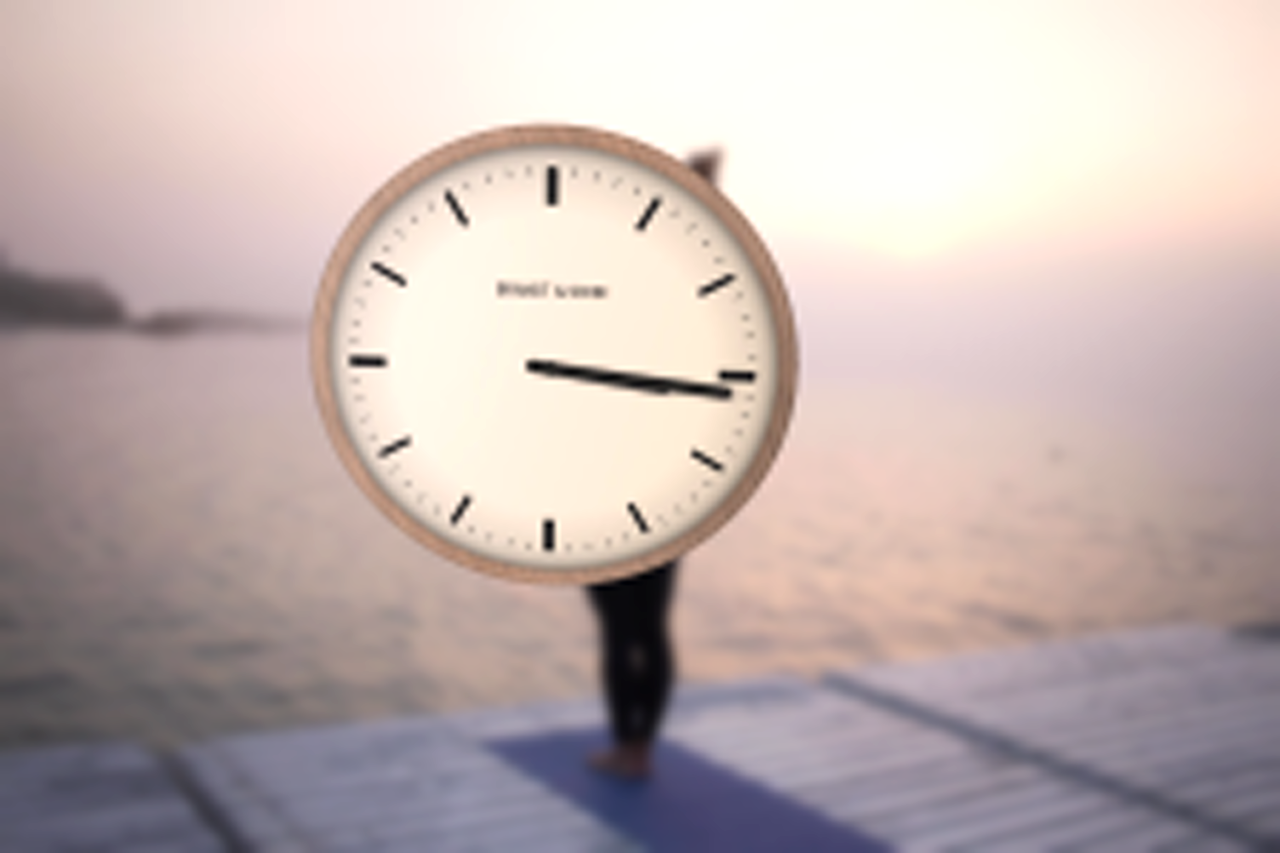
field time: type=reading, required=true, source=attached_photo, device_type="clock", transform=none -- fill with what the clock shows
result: 3:16
